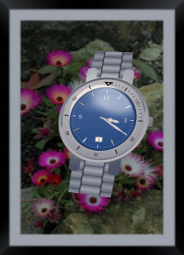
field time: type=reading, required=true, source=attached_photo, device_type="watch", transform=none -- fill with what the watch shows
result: 3:20
